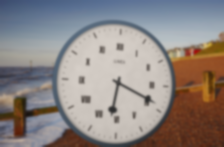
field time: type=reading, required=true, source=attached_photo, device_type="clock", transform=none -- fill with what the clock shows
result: 6:19
